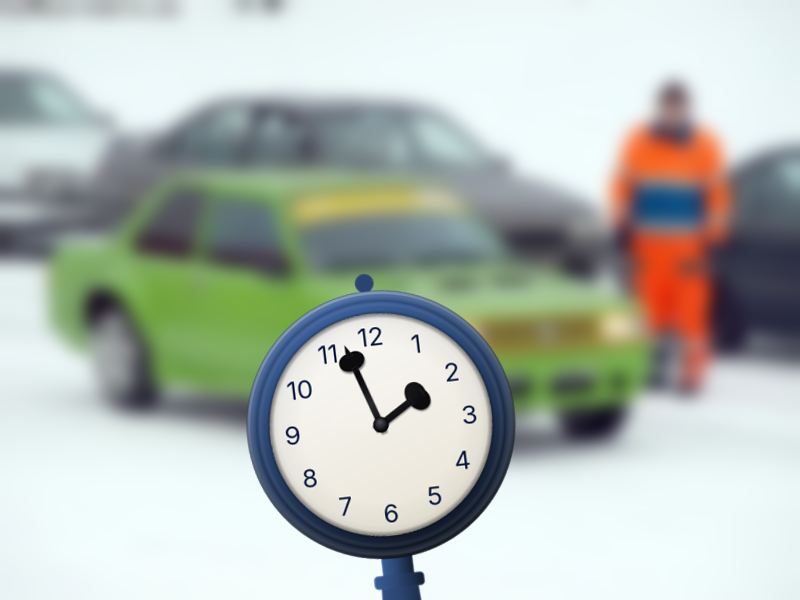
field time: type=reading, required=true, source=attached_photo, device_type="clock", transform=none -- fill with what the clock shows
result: 1:57
